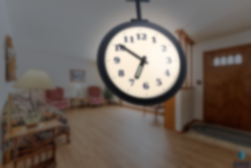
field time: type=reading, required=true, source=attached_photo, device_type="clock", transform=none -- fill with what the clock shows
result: 6:51
